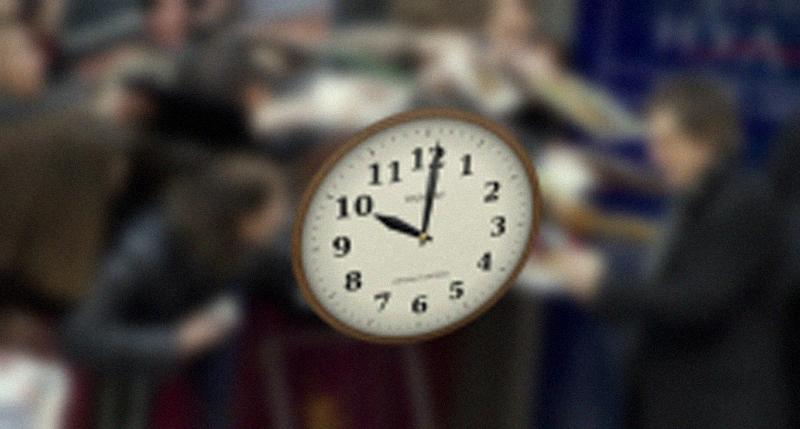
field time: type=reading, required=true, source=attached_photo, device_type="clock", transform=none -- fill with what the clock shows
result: 10:01
